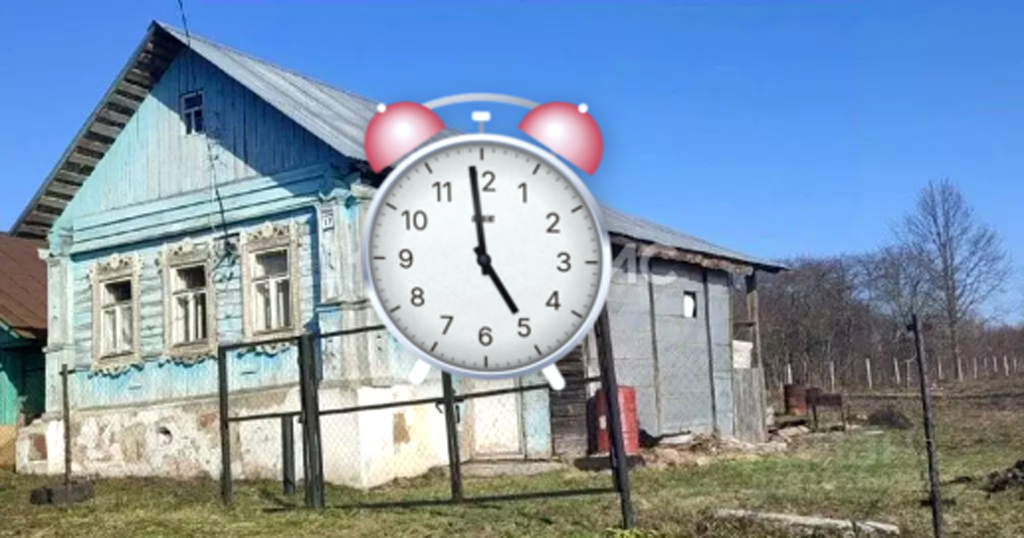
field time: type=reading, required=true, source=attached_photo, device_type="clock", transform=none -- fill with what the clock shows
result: 4:59
